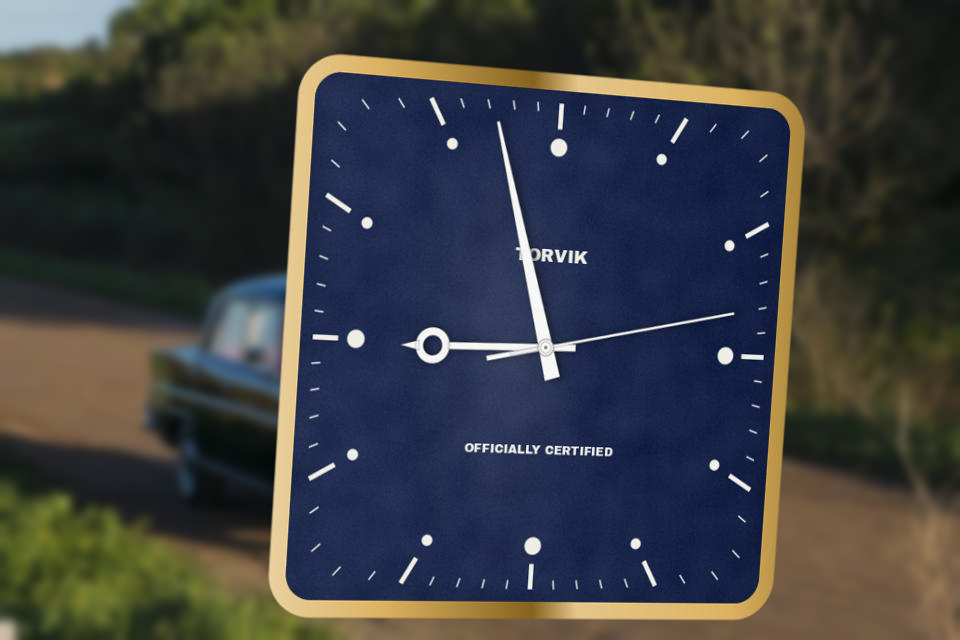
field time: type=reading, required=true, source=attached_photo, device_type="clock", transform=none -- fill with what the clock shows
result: 8:57:13
